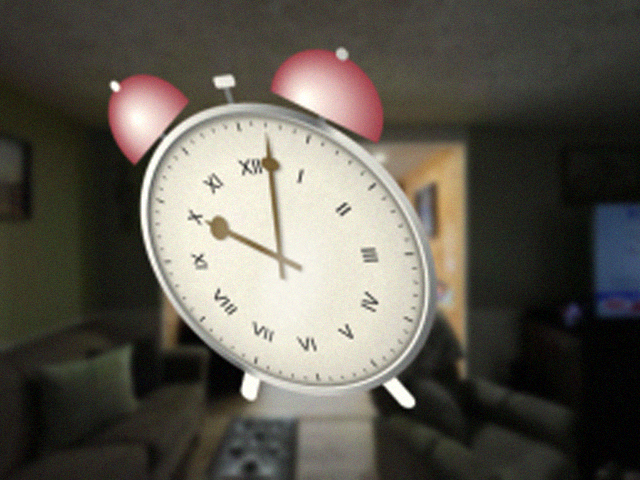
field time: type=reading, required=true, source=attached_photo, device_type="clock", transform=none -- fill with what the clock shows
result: 10:02
